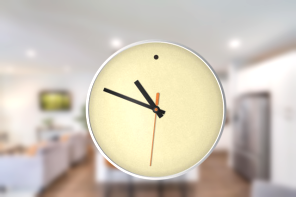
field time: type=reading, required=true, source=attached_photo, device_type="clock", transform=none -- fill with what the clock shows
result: 10:48:31
